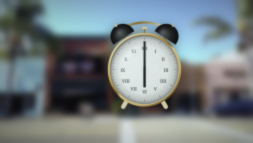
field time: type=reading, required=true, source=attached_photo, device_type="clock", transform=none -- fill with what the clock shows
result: 6:00
